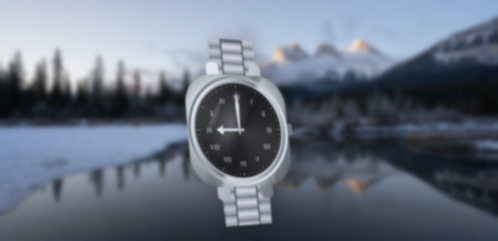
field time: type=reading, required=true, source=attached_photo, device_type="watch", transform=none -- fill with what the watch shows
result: 9:00
